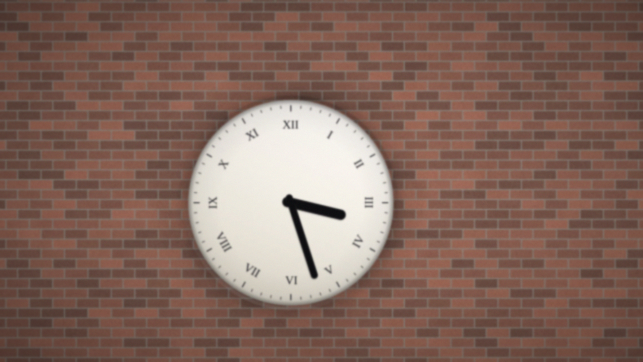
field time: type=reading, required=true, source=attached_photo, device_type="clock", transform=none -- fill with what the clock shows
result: 3:27
